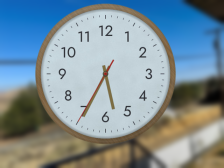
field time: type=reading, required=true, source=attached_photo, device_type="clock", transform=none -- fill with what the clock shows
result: 5:34:35
